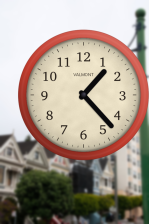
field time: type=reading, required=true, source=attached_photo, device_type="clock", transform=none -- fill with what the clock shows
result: 1:23
